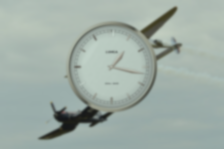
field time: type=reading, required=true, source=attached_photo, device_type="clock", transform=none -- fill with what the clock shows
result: 1:17
